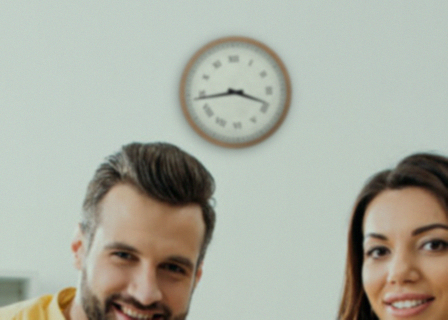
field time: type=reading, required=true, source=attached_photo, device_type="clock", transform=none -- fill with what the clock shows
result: 3:44
